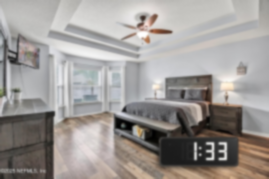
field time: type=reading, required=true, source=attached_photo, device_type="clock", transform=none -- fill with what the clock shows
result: 1:33
